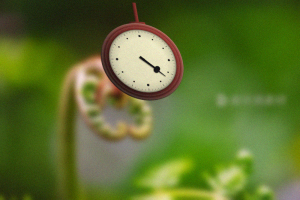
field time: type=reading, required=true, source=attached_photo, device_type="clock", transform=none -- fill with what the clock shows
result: 4:22
